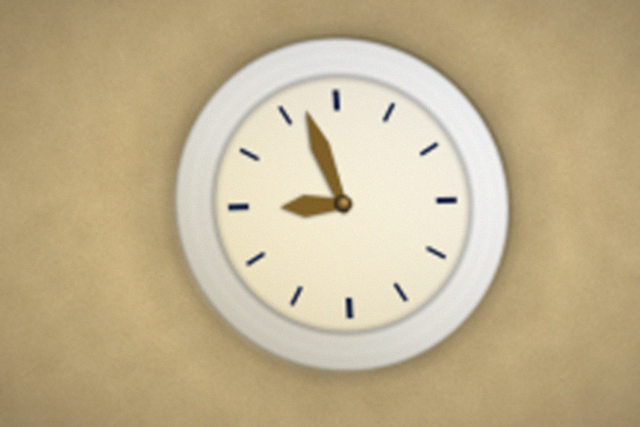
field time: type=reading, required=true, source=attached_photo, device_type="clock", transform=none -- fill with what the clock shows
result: 8:57
